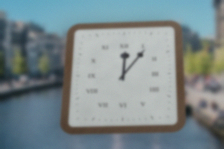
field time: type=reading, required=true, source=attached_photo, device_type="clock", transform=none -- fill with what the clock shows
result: 12:06
